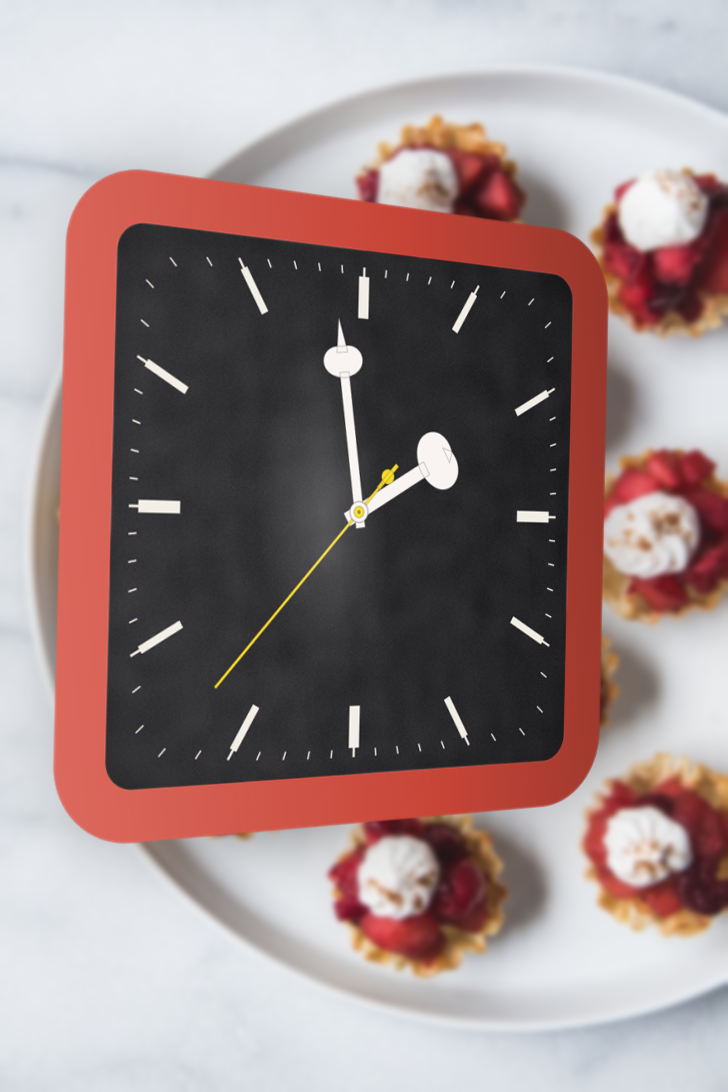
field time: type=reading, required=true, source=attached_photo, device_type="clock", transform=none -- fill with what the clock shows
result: 1:58:37
